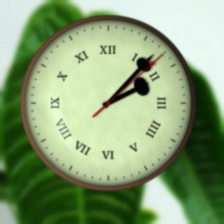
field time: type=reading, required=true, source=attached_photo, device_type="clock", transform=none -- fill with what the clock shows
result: 2:07:08
